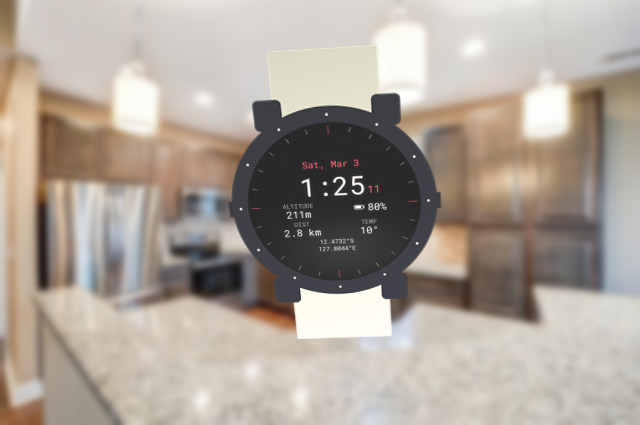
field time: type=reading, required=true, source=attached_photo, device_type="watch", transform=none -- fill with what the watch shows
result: 1:25:11
